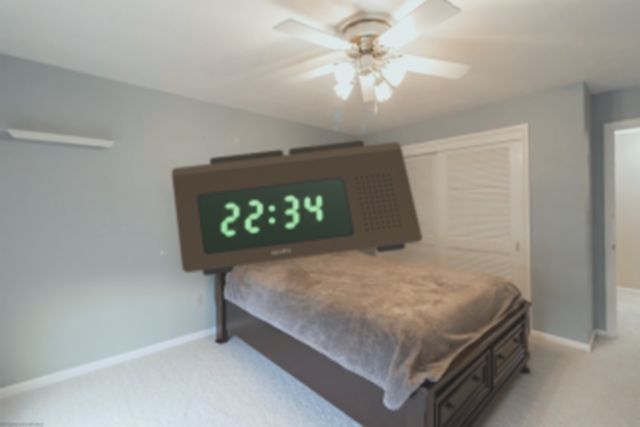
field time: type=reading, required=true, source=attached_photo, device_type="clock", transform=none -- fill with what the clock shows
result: 22:34
